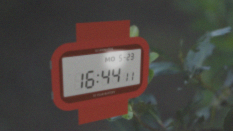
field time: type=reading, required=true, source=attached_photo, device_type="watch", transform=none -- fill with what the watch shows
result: 16:44:11
